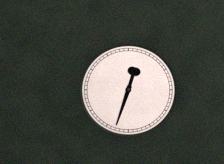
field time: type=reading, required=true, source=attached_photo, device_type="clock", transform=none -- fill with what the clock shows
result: 12:33
